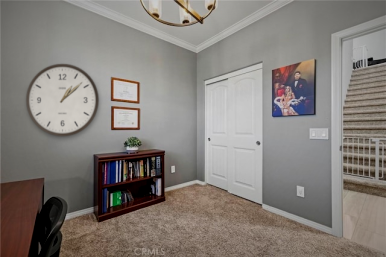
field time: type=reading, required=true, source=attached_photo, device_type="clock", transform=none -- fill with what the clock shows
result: 1:08
